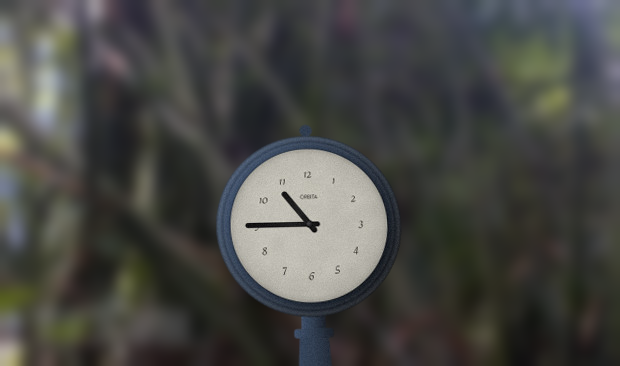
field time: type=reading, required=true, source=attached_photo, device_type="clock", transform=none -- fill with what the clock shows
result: 10:45
